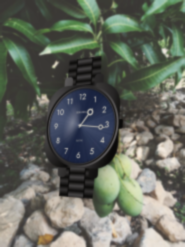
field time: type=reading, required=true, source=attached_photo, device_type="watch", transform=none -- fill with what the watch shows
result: 1:16
